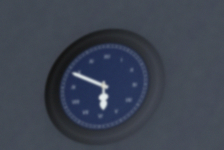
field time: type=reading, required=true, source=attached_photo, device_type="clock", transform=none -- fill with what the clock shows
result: 5:49
